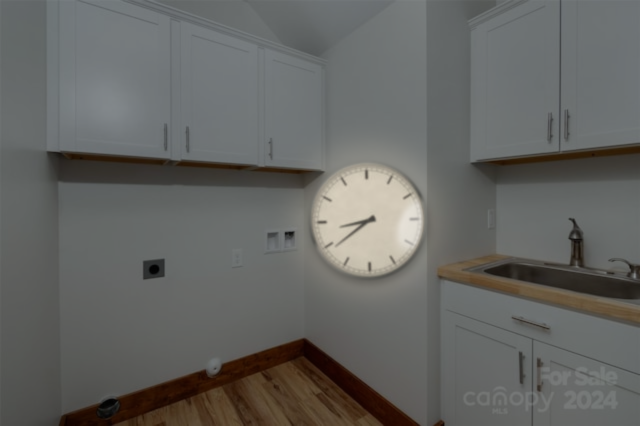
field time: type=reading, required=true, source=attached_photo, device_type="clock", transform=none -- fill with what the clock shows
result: 8:39
